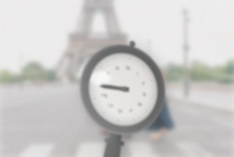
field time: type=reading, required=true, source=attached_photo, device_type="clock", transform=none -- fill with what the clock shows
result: 8:44
